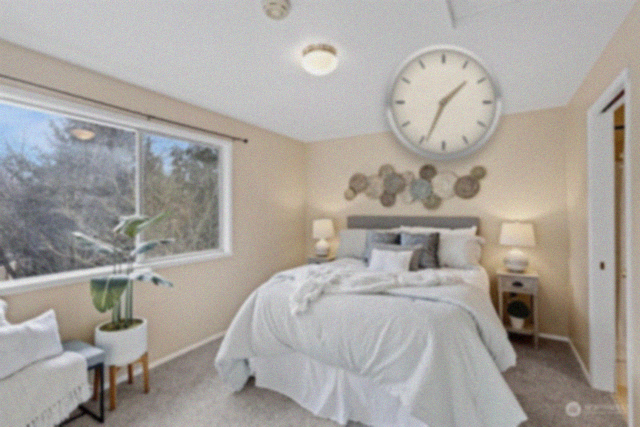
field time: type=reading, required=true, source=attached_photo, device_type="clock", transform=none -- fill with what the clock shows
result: 1:34
